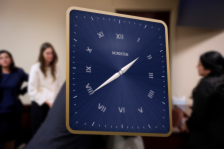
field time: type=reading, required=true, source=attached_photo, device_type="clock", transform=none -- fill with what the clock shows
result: 1:39
